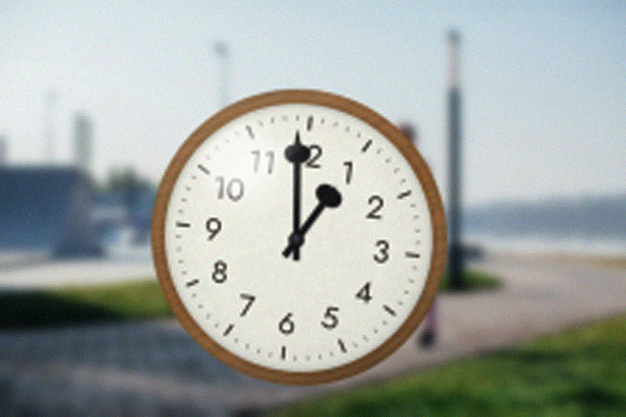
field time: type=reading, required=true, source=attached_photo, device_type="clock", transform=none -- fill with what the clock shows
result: 12:59
